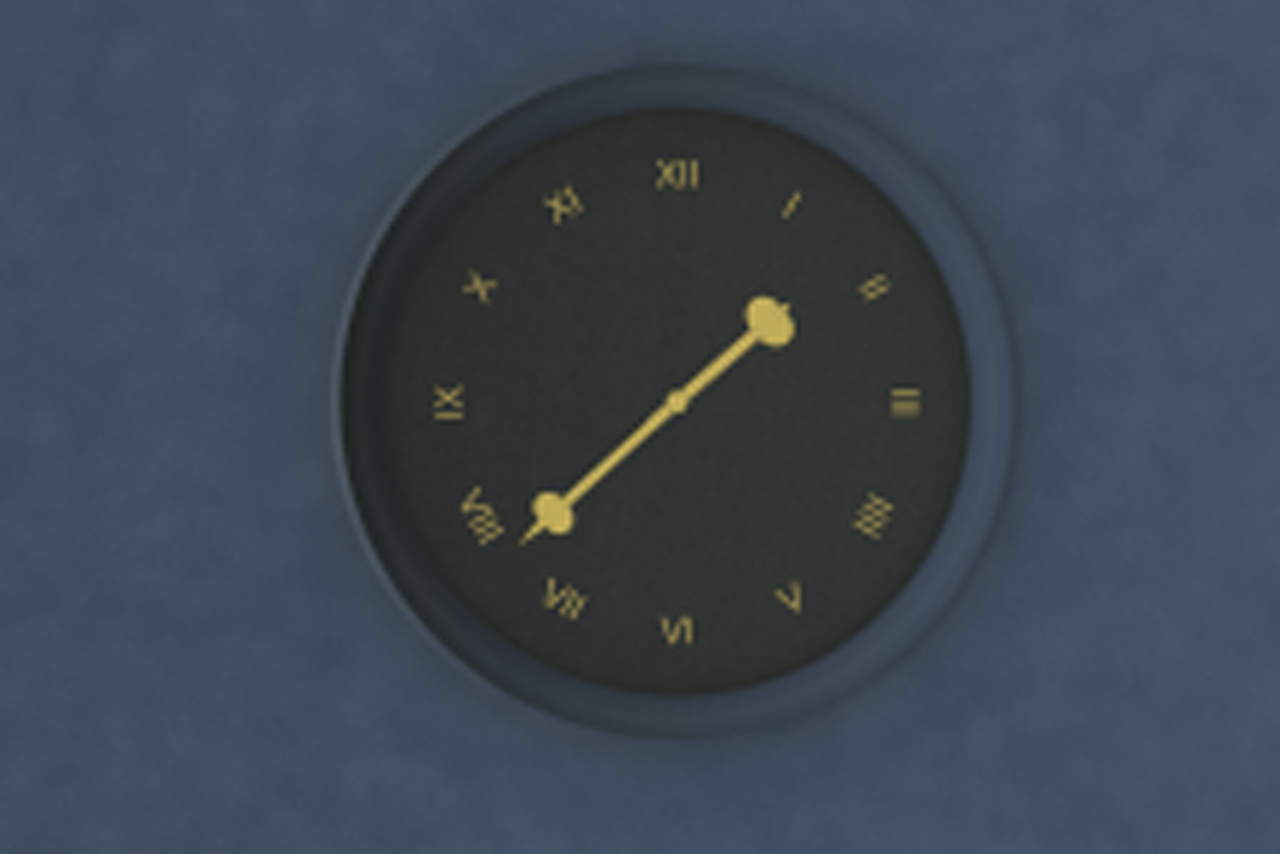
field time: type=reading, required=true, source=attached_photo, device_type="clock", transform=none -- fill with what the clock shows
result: 1:38
